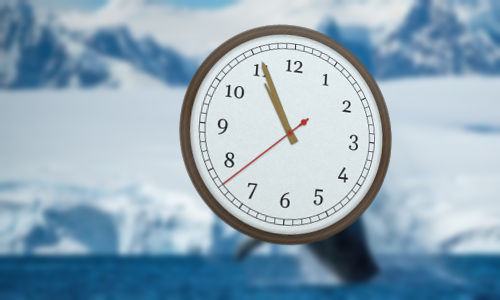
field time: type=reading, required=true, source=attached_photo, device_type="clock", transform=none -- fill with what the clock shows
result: 10:55:38
